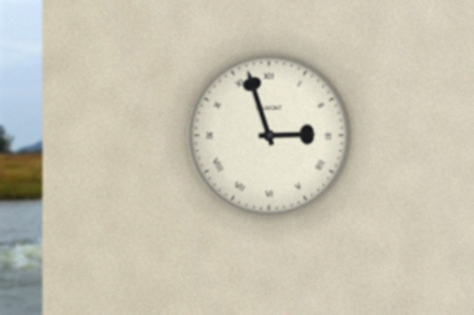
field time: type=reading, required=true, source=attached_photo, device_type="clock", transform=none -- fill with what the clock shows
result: 2:57
